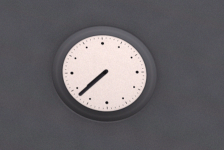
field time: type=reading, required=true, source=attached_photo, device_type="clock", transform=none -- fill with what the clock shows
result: 7:38
